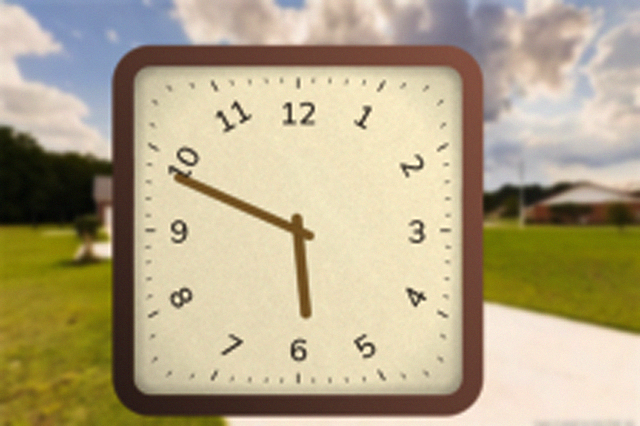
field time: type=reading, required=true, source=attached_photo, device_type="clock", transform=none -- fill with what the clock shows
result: 5:49
